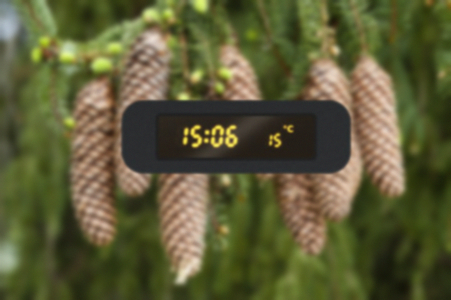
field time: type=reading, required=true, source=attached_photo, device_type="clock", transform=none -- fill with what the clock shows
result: 15:06
